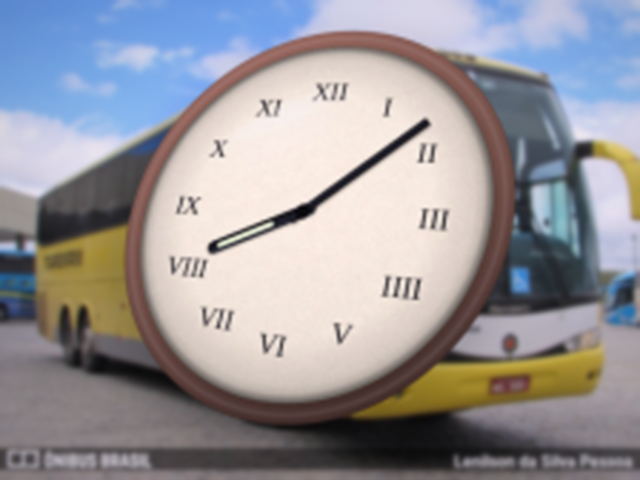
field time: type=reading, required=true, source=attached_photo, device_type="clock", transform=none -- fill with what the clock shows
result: 8:08
